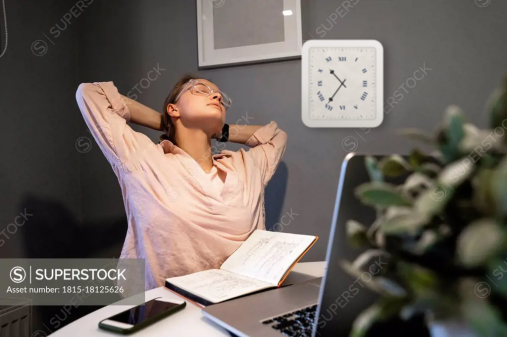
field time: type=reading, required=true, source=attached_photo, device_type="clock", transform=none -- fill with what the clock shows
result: 10:36
